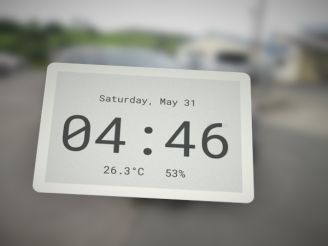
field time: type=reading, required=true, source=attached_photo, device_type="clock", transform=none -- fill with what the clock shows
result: 4:46
